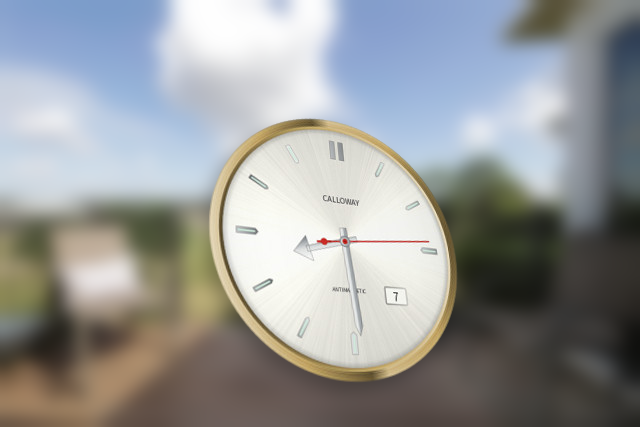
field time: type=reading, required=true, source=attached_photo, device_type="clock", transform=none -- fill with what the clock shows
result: 8:29:14
